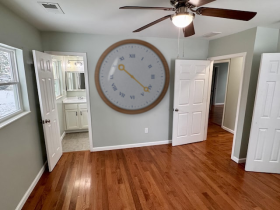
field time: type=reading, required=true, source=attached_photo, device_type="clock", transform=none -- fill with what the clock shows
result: 10:22
